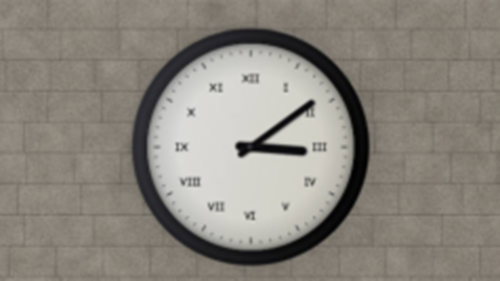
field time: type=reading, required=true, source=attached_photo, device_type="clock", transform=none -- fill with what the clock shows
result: 3:09
